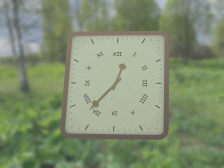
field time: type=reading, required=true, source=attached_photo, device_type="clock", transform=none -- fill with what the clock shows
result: 12:37
